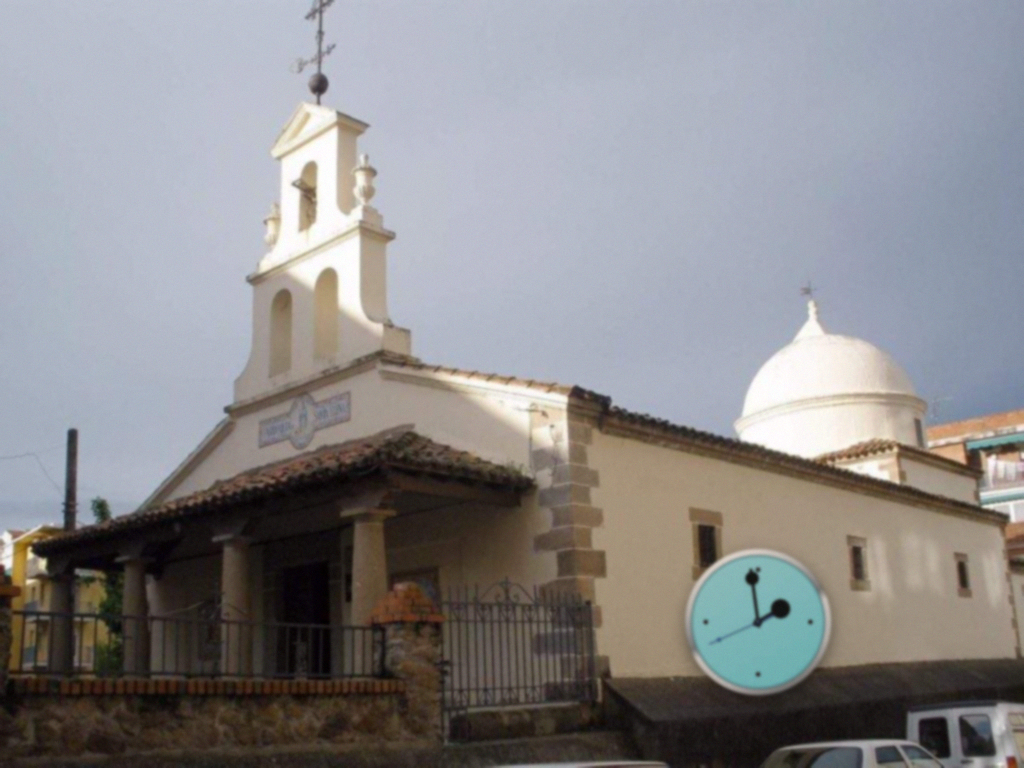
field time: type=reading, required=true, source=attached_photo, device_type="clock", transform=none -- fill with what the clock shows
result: 1:58:41
